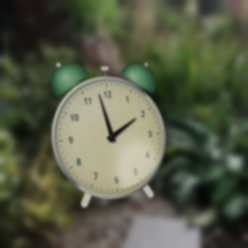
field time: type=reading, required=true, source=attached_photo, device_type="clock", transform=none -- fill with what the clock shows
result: 1:58
